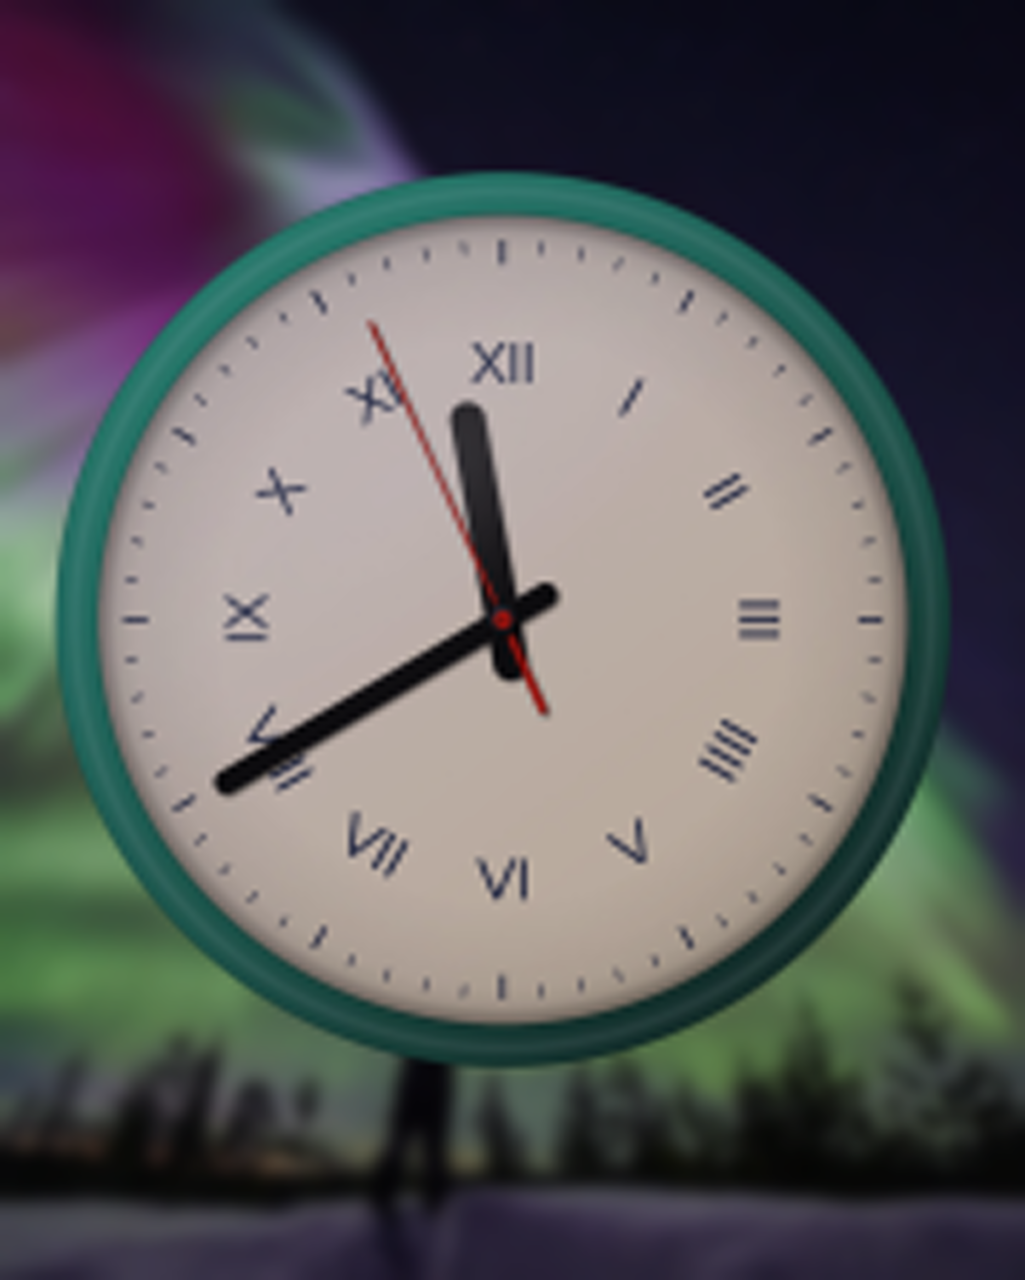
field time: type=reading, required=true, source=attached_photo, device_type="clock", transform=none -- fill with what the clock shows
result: 11:39:56
